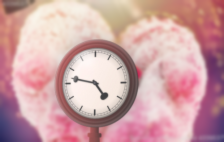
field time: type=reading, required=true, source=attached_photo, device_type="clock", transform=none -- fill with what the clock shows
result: 4:47
